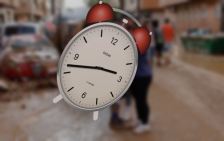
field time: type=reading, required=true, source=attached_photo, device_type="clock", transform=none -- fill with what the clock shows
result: 2:42
